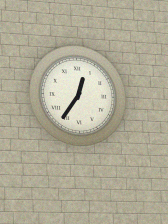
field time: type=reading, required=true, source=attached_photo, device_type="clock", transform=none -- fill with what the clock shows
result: 12:36
